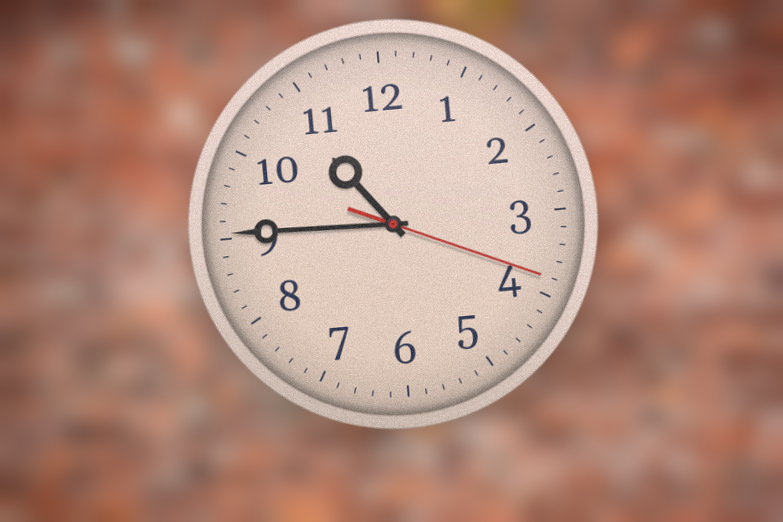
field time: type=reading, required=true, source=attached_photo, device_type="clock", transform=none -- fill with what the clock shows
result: 10:45:19
